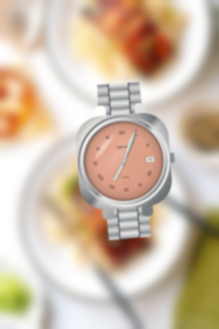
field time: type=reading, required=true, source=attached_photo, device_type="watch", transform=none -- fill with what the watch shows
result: 7:04
